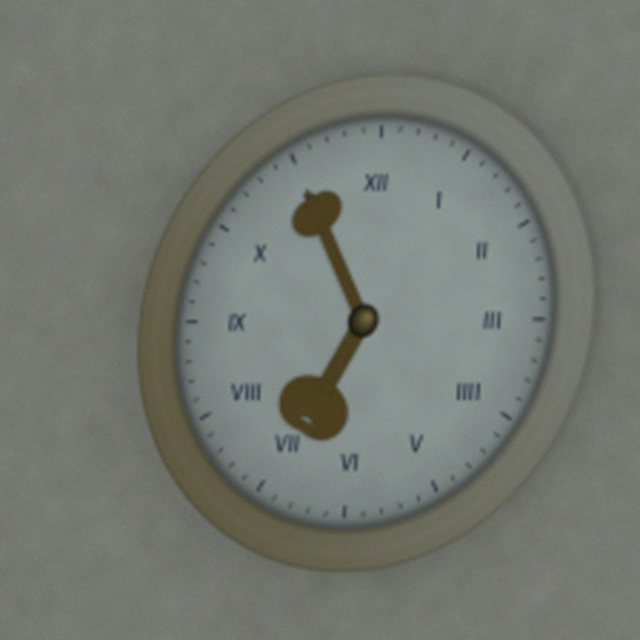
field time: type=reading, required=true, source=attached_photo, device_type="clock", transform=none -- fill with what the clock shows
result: 6:55
